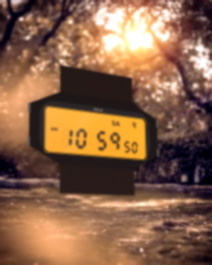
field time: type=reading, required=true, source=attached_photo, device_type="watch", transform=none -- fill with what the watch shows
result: 10:59:50
